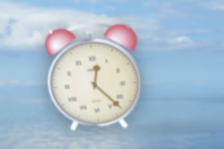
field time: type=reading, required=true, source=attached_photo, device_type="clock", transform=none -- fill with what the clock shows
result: 12:23
